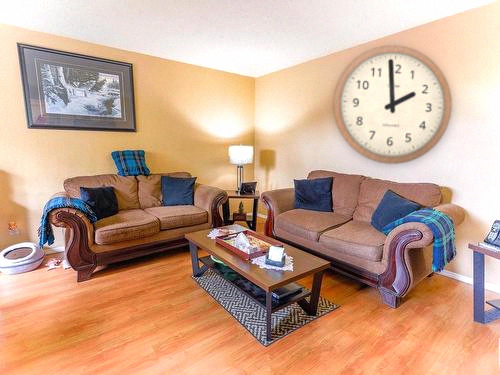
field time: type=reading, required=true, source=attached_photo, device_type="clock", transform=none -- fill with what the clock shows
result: 1:59
